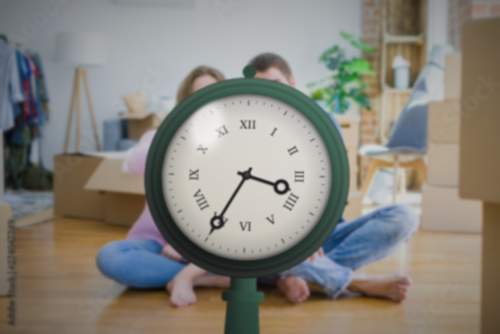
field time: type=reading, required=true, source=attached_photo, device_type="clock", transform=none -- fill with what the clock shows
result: 3:35
